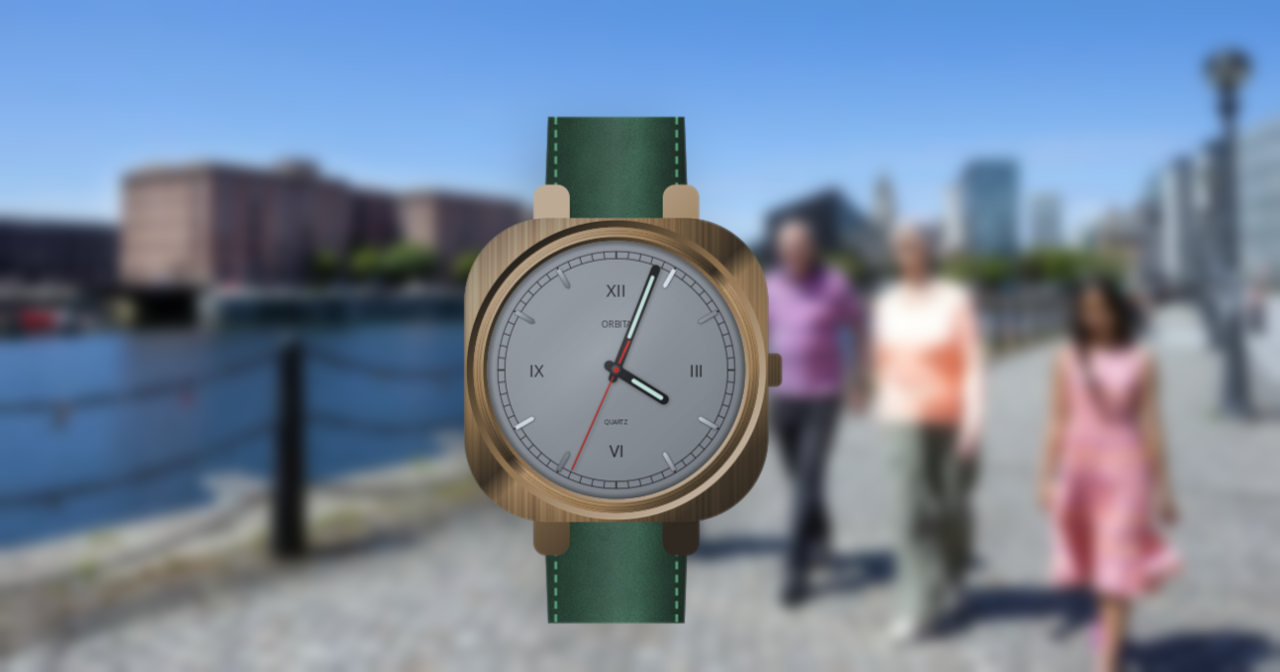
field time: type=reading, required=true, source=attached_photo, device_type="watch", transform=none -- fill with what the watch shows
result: 4:03:34
